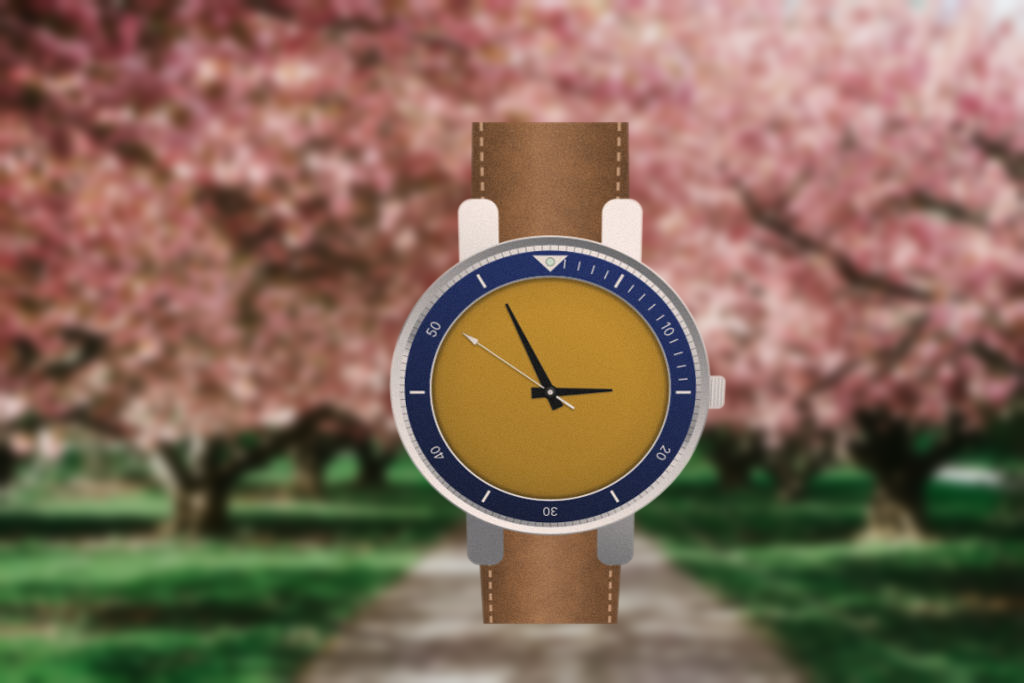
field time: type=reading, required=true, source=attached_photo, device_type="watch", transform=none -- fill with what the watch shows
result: 2:55:51
